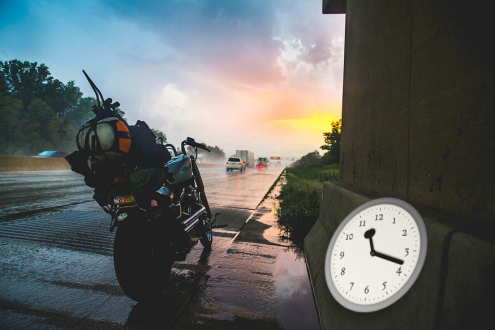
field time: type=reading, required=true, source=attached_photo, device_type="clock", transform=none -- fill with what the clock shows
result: 11:18
